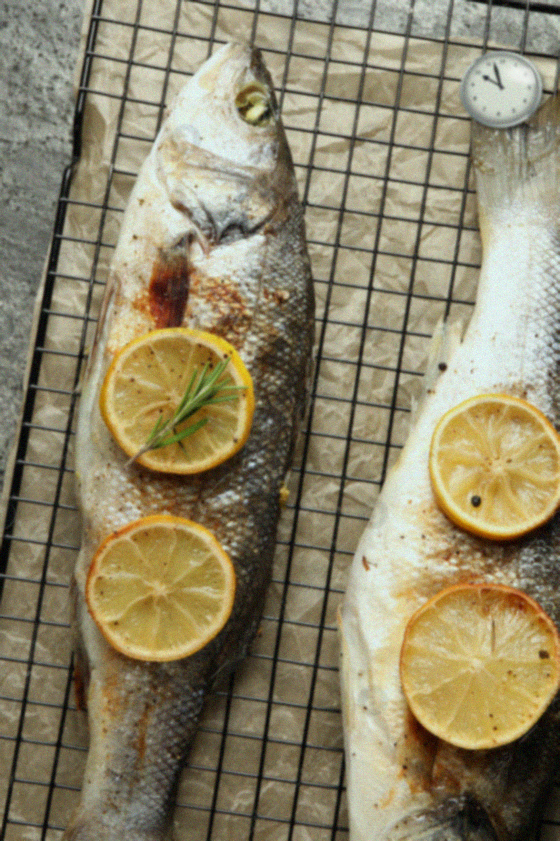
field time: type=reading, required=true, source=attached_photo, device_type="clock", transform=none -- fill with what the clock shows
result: 9:57
